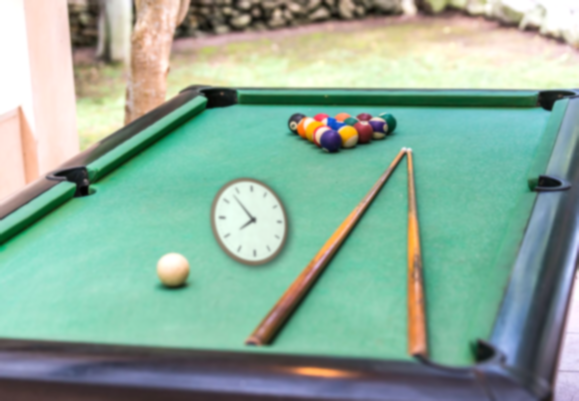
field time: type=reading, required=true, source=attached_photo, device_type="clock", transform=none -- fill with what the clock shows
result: 7:53
